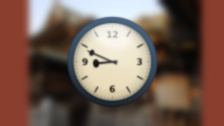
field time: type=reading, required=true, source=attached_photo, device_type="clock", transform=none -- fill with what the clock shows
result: 8:49
